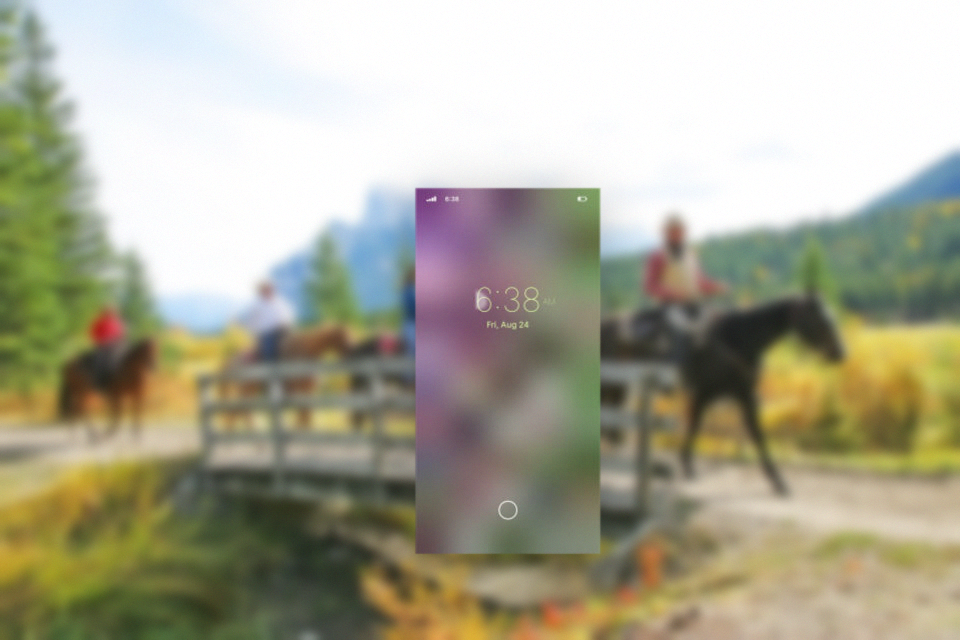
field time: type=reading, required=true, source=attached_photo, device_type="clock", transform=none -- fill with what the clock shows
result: 6:38
